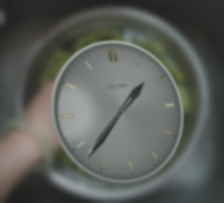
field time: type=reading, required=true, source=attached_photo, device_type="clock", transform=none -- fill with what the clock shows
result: 1:37:38
